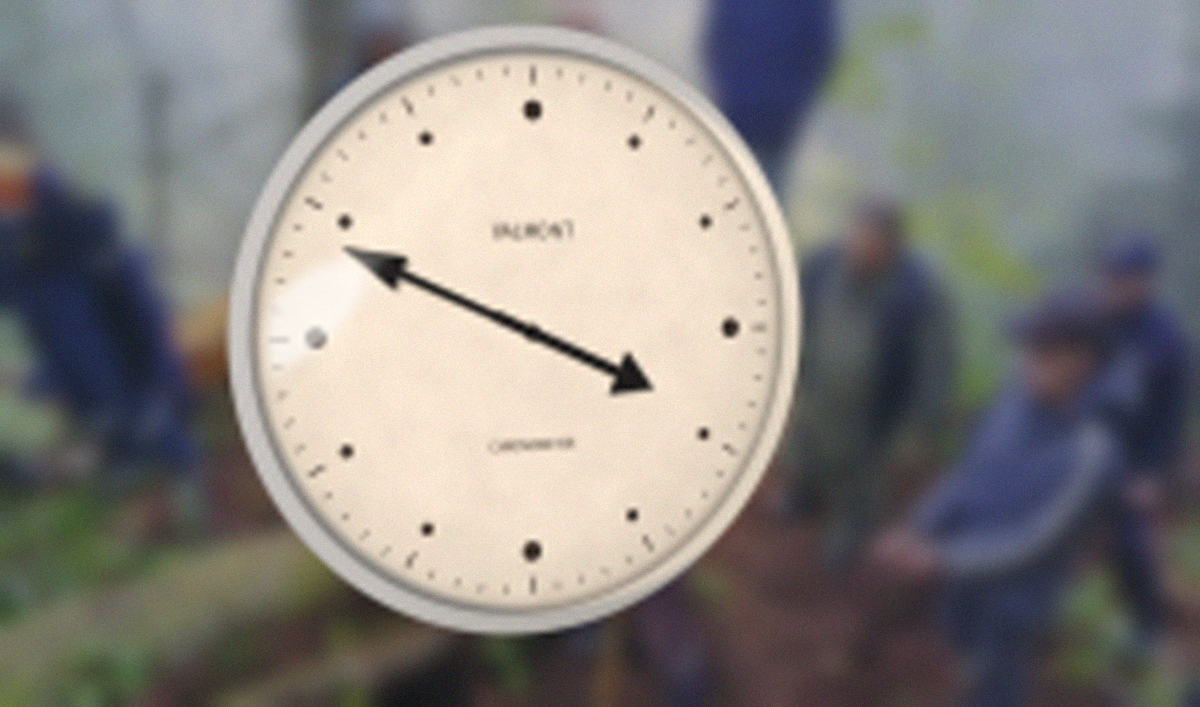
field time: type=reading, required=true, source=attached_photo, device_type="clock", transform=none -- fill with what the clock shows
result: 3:49
